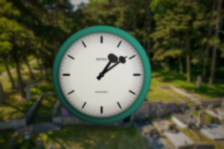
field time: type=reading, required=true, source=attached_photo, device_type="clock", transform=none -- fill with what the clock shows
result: 1:09
